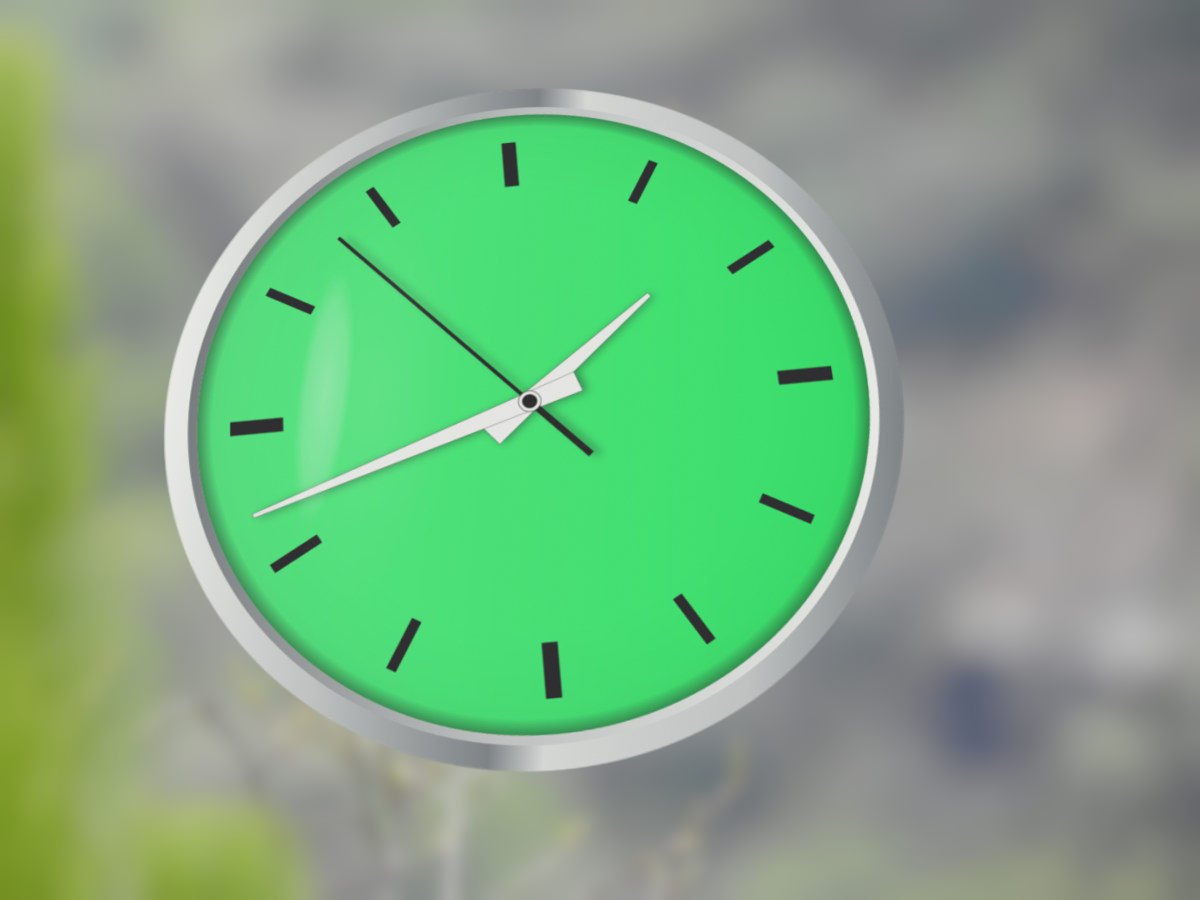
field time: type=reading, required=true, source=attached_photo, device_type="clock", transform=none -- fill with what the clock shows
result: 1:41:53
